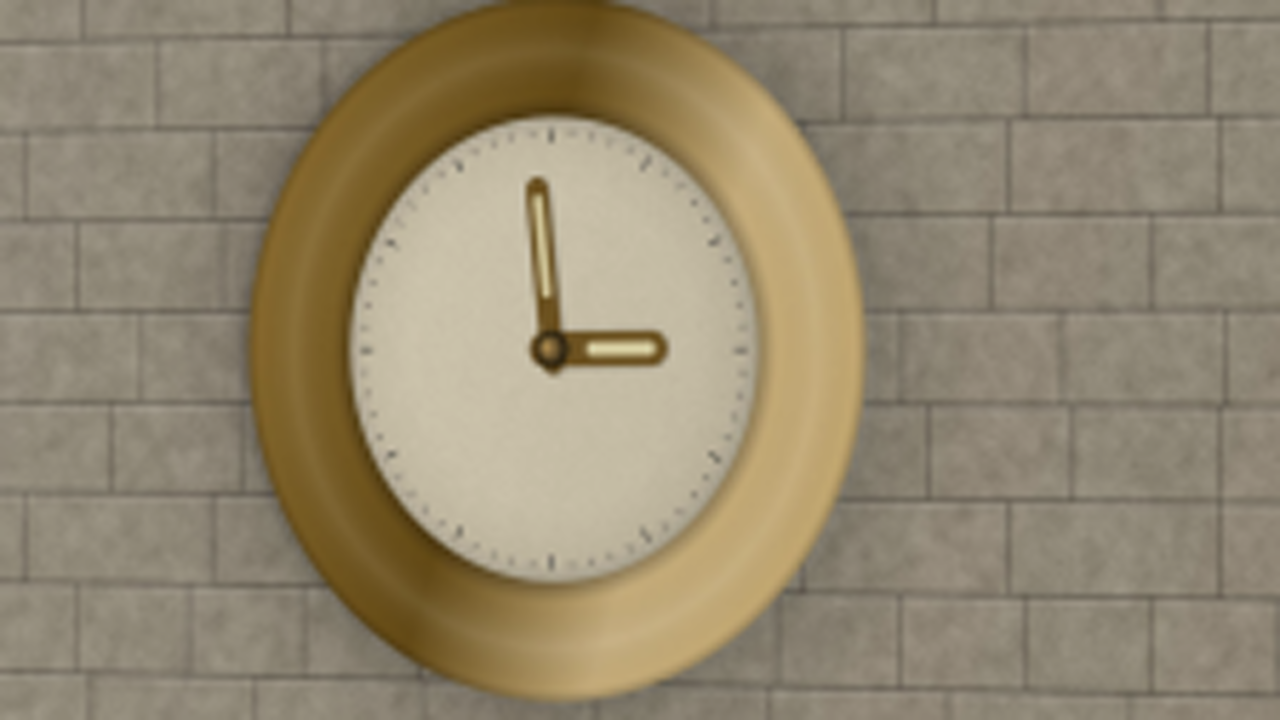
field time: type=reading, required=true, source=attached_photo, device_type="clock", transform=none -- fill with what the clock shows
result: 2:59
